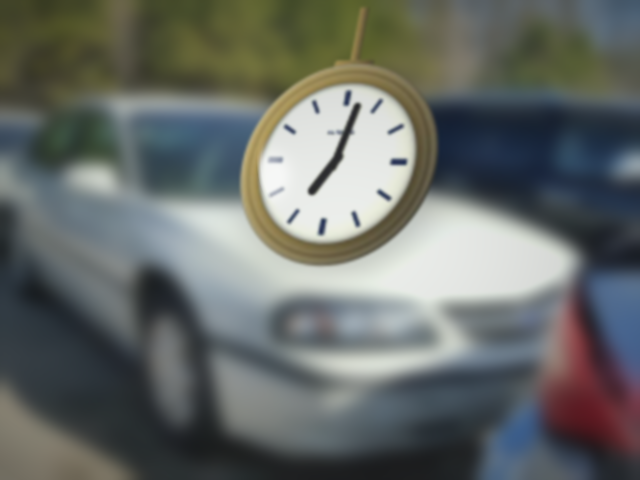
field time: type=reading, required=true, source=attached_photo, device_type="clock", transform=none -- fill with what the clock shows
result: 7:02
